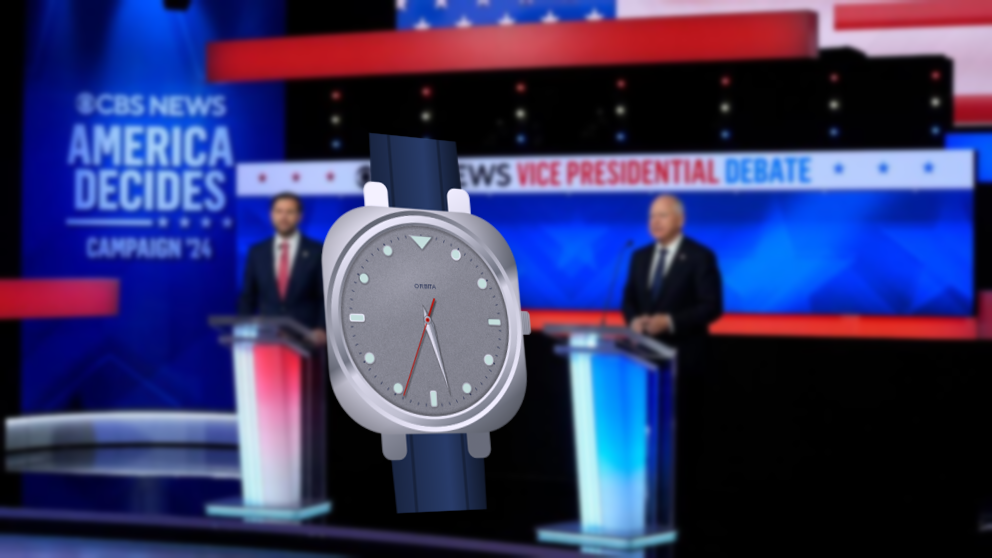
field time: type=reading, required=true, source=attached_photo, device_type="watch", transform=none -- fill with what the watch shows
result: 5:27:34
